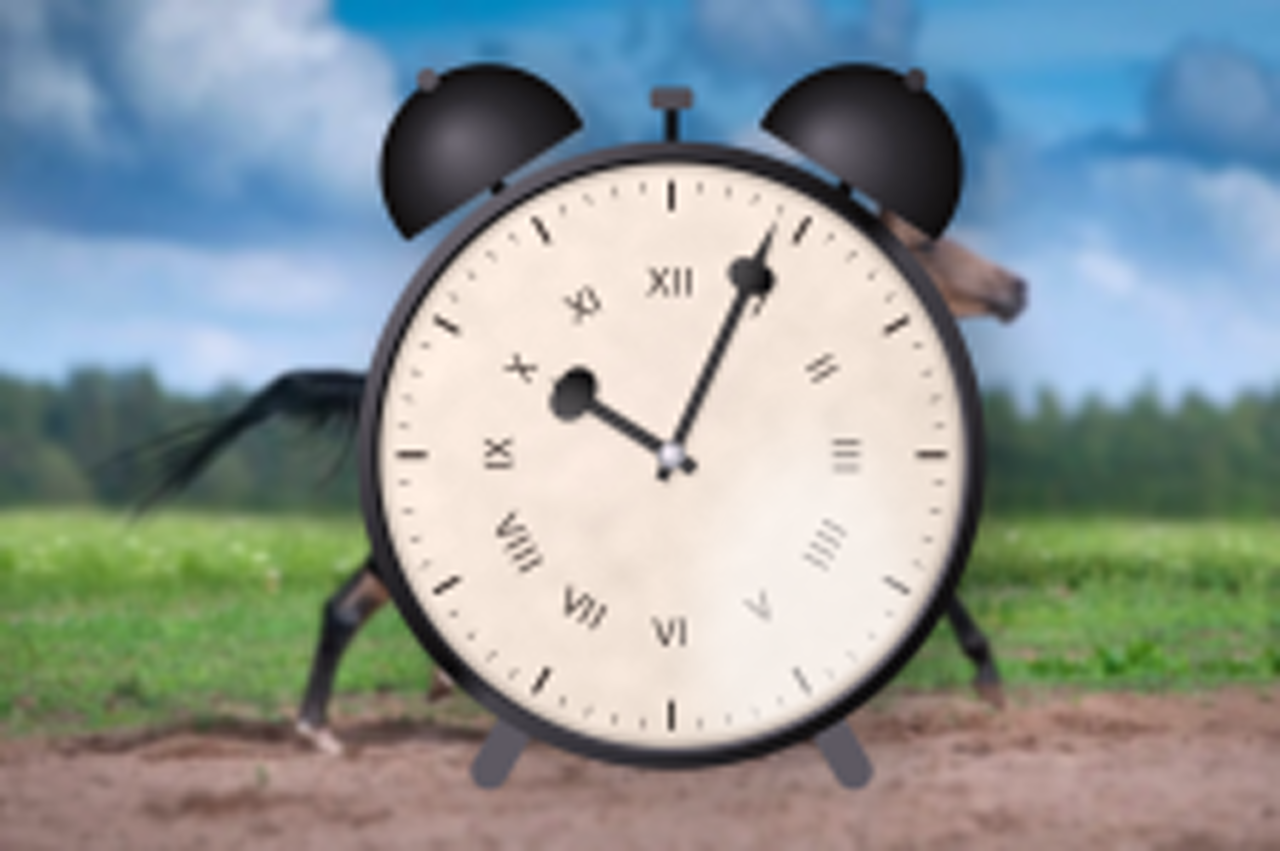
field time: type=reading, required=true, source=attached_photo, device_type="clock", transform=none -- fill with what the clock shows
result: 10:04
